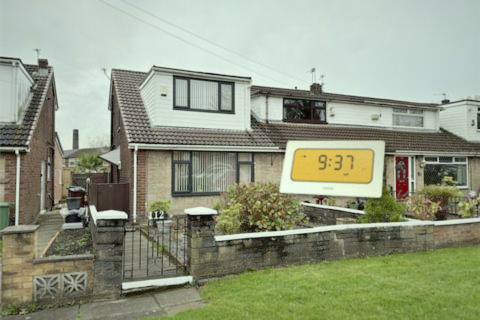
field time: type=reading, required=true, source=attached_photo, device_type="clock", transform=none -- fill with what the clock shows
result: 9:37
